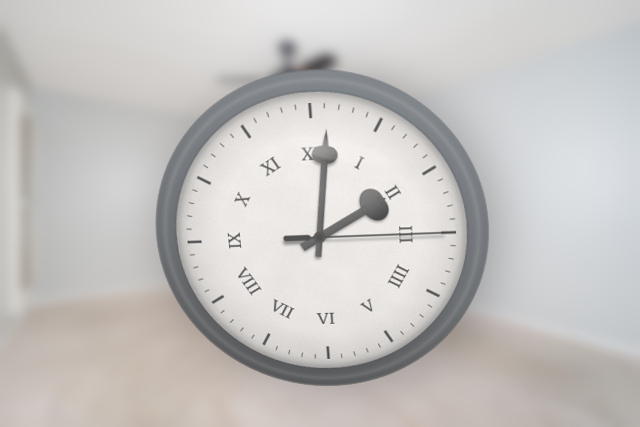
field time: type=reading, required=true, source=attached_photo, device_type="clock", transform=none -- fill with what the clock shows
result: 2:01:15
